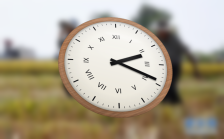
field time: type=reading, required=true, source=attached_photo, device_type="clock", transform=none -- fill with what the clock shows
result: 2:19
